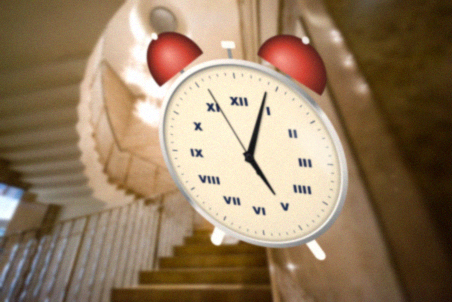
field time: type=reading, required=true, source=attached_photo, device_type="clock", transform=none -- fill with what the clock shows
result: 5:03:56
